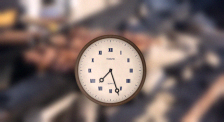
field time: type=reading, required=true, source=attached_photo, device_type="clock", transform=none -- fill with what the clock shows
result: 7:27
